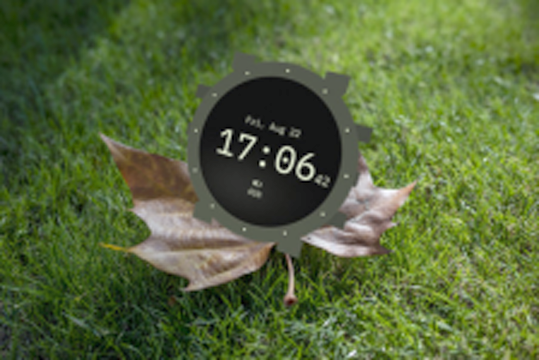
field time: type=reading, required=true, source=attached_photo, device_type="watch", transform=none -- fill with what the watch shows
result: 17:06
